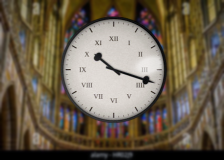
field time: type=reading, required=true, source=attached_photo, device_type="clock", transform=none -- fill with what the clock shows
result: 10:18
